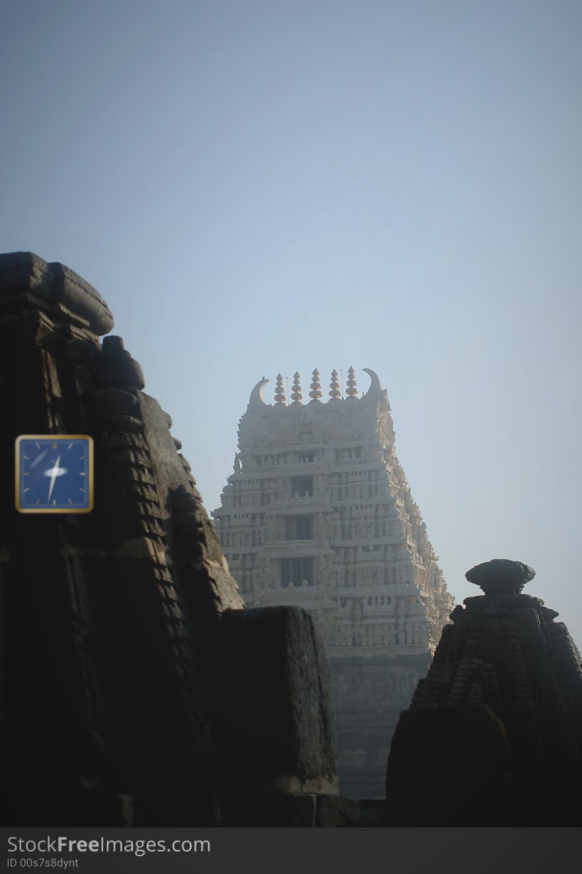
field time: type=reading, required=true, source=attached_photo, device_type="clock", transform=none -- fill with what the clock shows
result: 12:32
